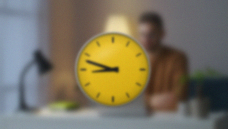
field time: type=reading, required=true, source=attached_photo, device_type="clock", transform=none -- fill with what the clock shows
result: 8:48
